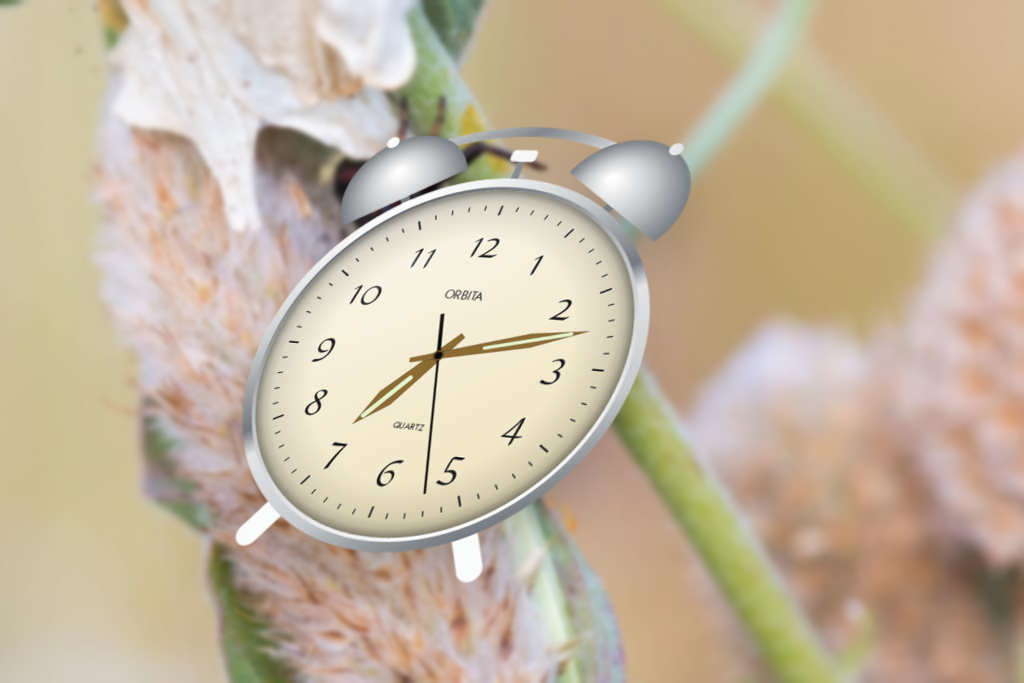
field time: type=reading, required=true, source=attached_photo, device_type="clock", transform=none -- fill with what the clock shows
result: 7:12:27
